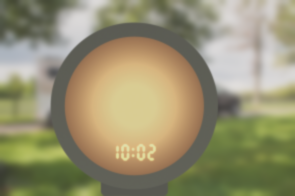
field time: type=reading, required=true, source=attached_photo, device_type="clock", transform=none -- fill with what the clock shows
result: 10:02
